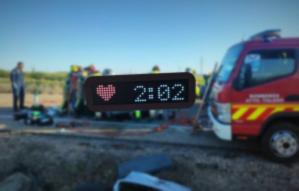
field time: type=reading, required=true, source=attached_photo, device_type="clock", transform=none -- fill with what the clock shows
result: 2:02
